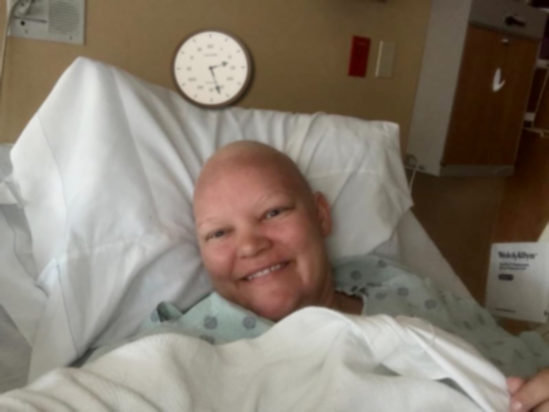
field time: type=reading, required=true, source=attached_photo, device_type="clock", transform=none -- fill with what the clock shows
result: 2:27
